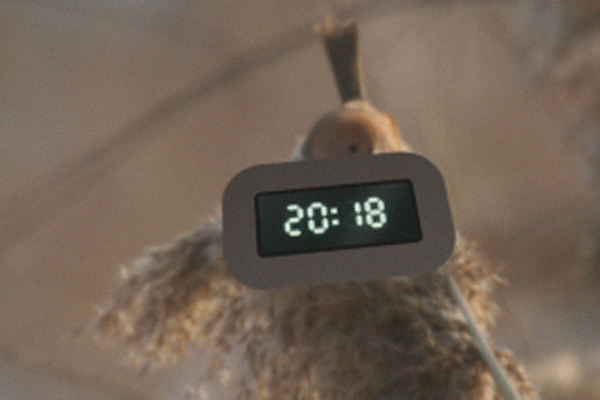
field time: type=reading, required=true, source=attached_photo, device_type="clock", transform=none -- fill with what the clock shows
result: 20:18
